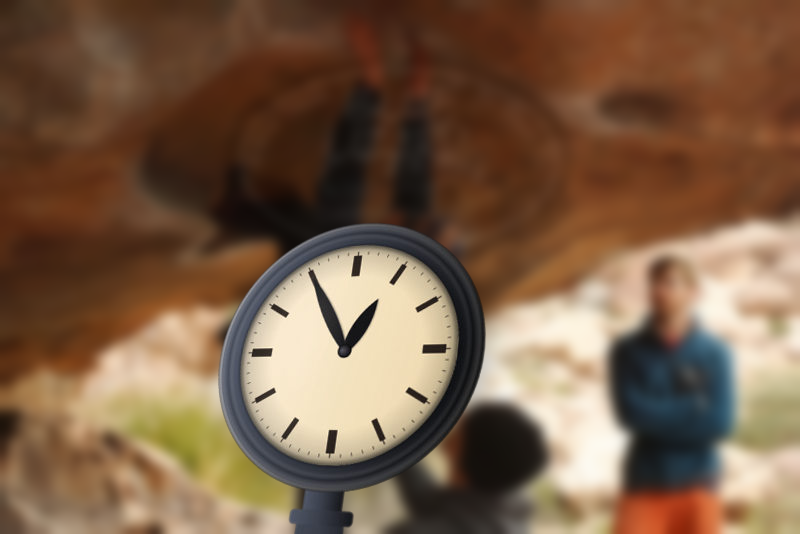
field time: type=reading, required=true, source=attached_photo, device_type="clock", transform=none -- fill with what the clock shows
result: 12:55
